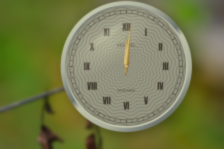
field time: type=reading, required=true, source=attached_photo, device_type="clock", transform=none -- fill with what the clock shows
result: 12:01
